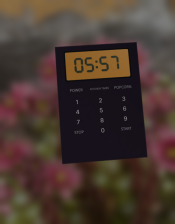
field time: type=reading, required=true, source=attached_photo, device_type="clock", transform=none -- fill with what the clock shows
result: 5:57
